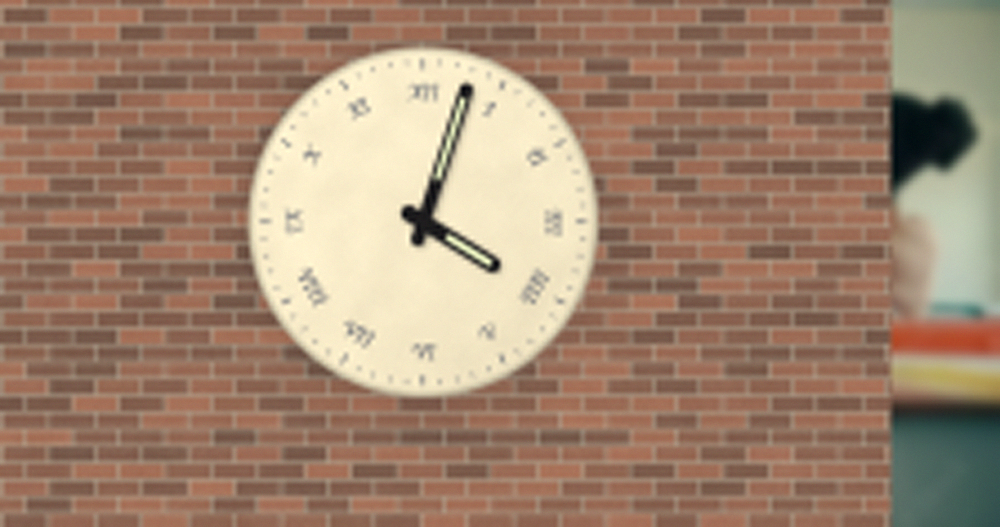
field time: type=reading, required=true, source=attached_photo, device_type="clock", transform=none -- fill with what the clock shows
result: 4:03
